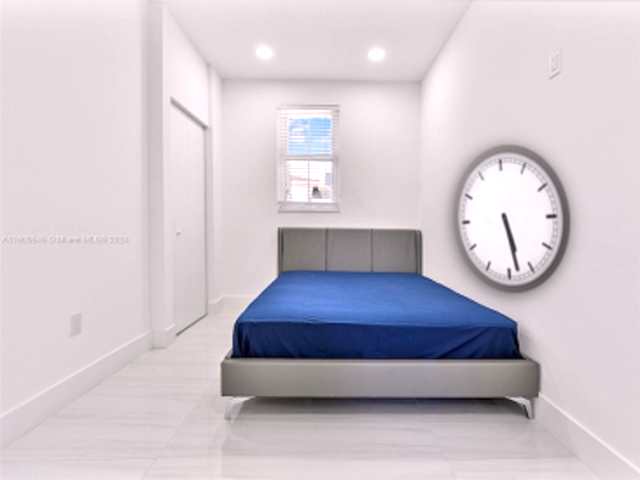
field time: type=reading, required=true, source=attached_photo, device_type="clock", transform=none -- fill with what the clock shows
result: 5:28
